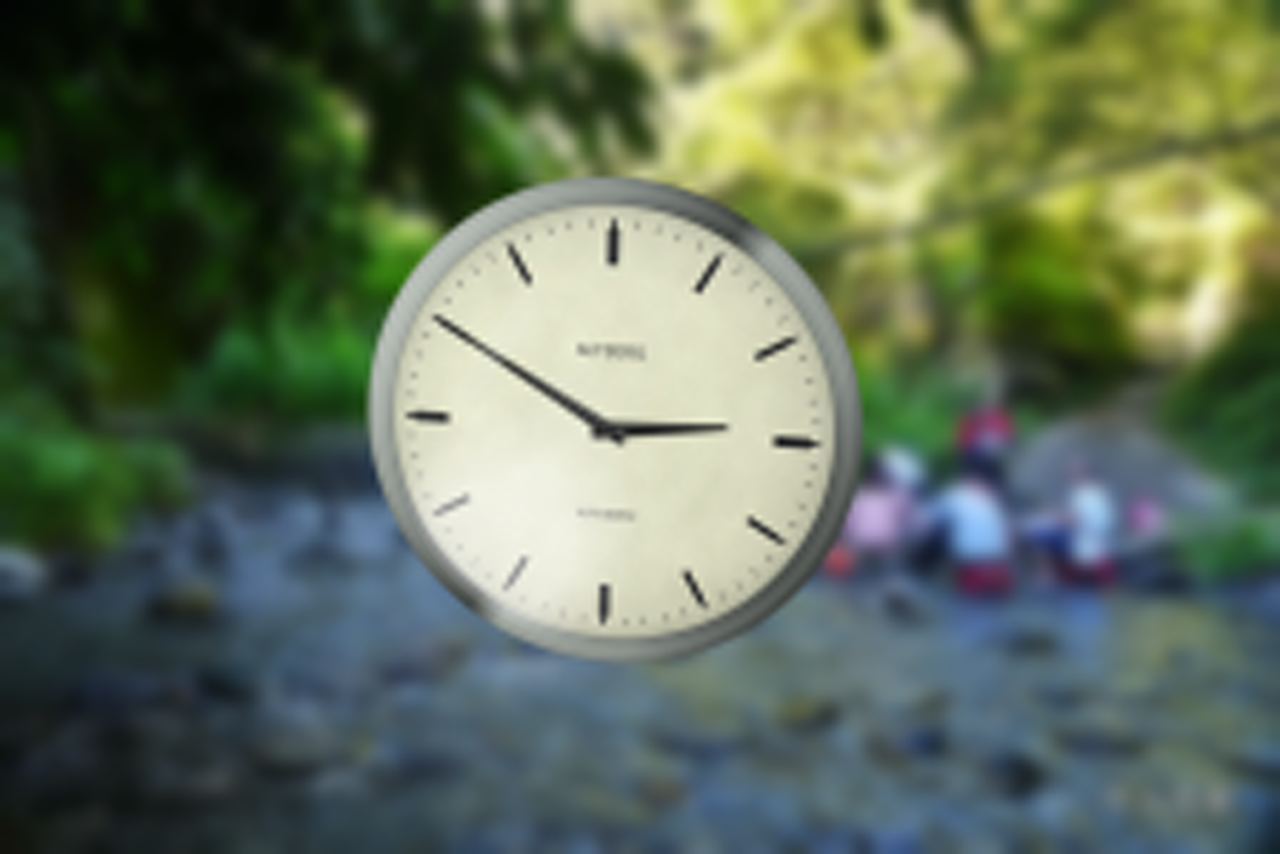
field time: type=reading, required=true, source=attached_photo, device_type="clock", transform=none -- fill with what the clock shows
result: 2:50
